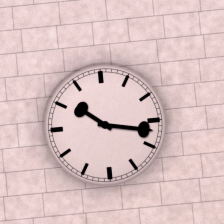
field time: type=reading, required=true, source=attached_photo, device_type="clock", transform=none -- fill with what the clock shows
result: 10:17
